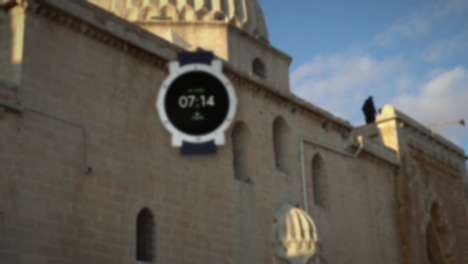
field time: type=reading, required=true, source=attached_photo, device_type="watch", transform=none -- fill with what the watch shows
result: 7:14
